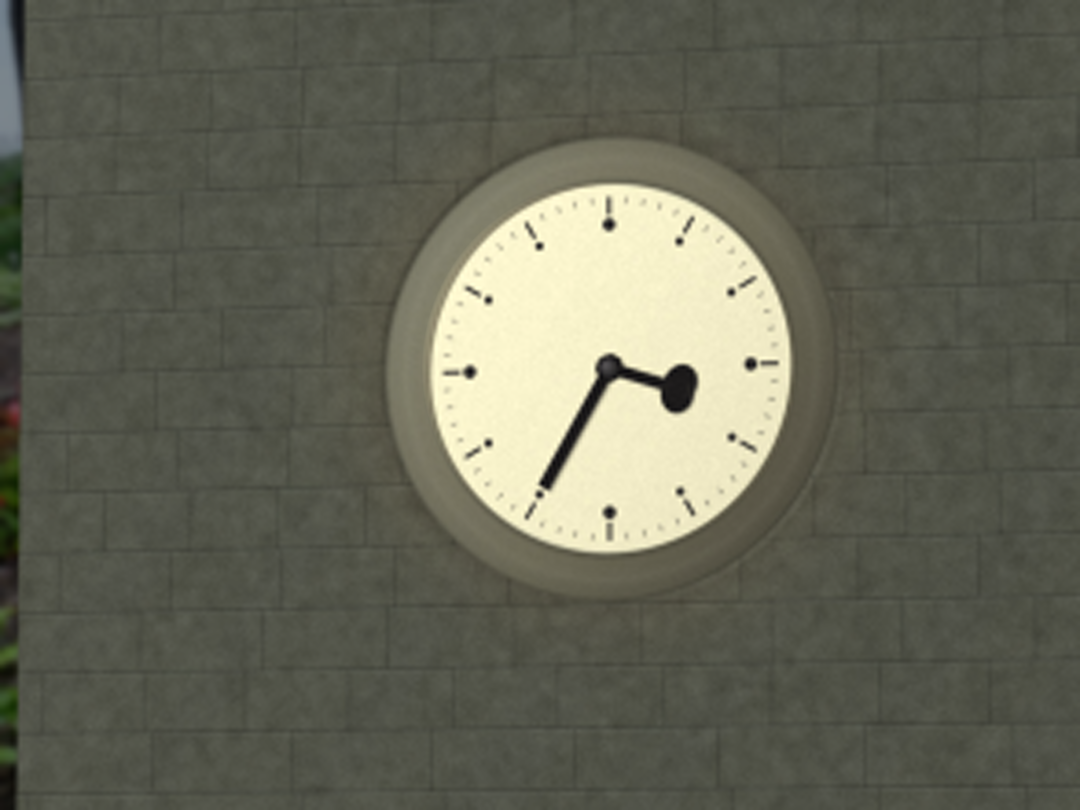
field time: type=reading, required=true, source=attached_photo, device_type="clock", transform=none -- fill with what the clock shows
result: 3:35
